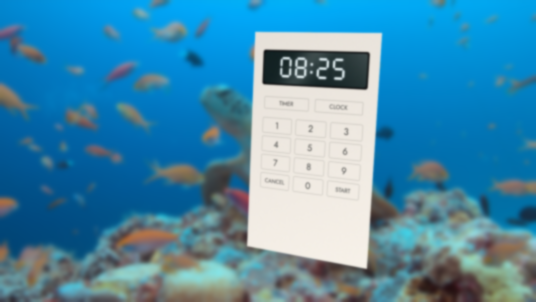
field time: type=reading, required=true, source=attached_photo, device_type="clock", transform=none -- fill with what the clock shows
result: 8:25
